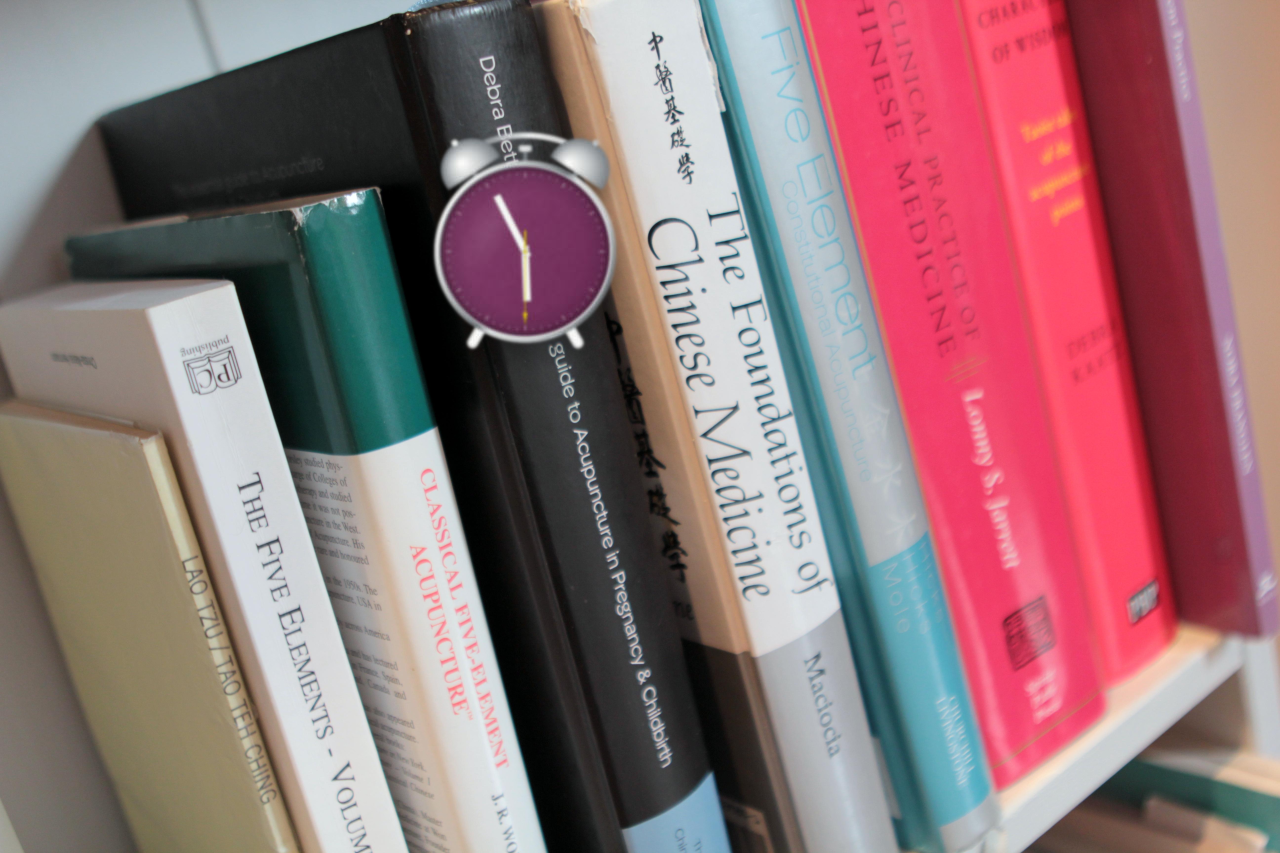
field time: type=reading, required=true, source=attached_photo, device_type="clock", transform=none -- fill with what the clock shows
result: 5:55:30
